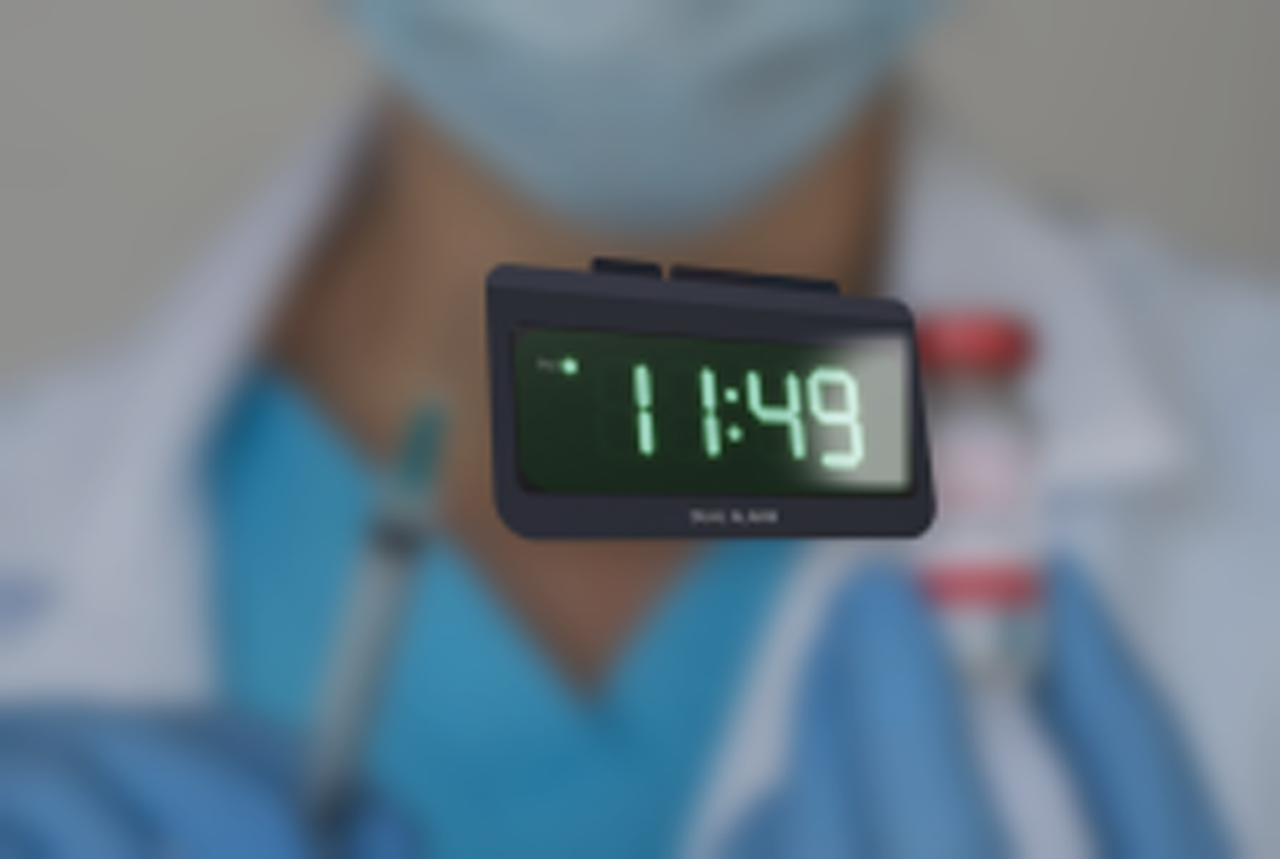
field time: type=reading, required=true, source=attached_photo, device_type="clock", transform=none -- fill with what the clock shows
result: 11:49
